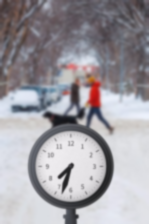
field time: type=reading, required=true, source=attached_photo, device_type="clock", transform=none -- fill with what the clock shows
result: 7:33
